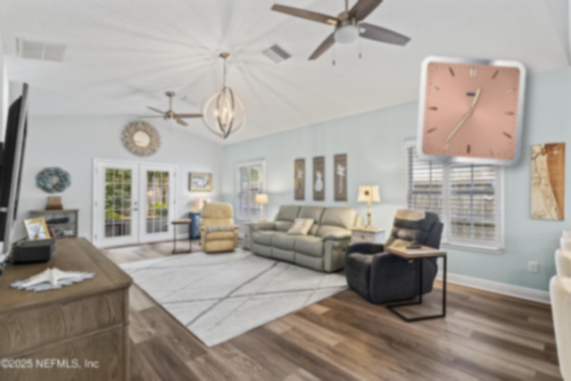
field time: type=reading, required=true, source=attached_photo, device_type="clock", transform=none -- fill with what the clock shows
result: 12:36
